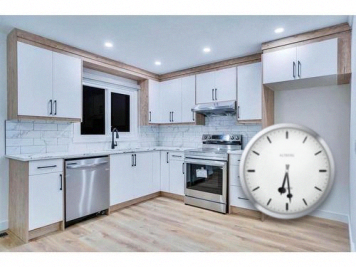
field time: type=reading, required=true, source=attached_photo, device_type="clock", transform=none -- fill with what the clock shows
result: 6:29
